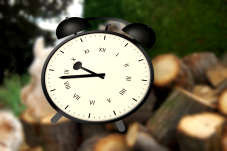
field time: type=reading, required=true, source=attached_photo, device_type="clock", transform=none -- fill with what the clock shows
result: 9:43
